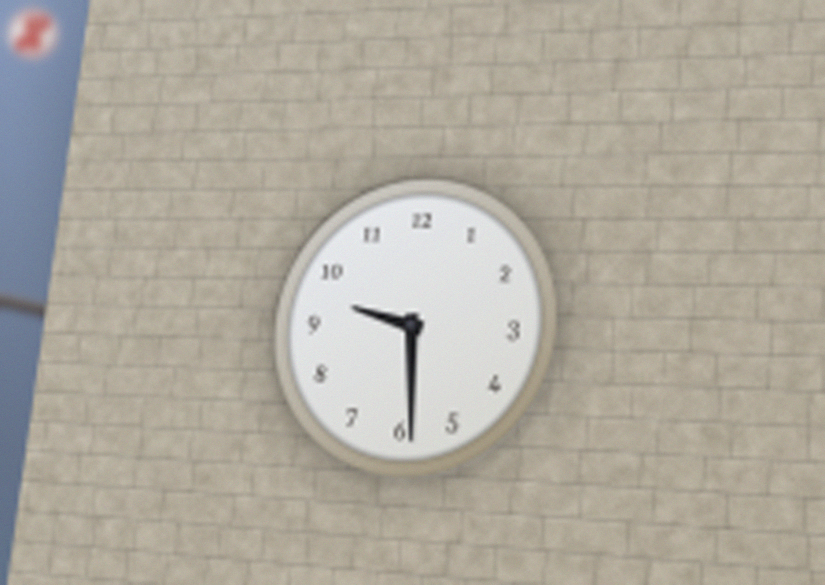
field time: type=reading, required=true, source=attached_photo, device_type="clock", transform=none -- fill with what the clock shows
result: 9:29
